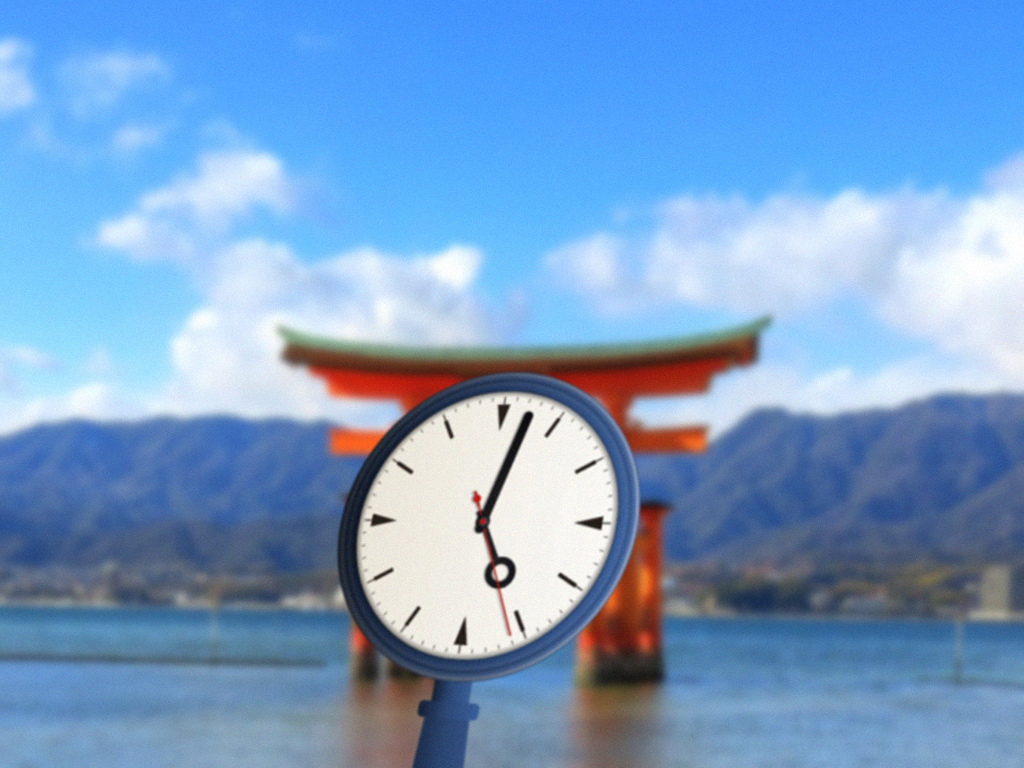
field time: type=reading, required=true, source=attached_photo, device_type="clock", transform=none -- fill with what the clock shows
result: 5:02:26
